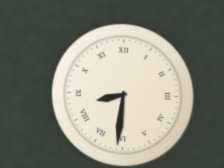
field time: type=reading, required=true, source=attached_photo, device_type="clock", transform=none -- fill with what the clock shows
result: 8:31
